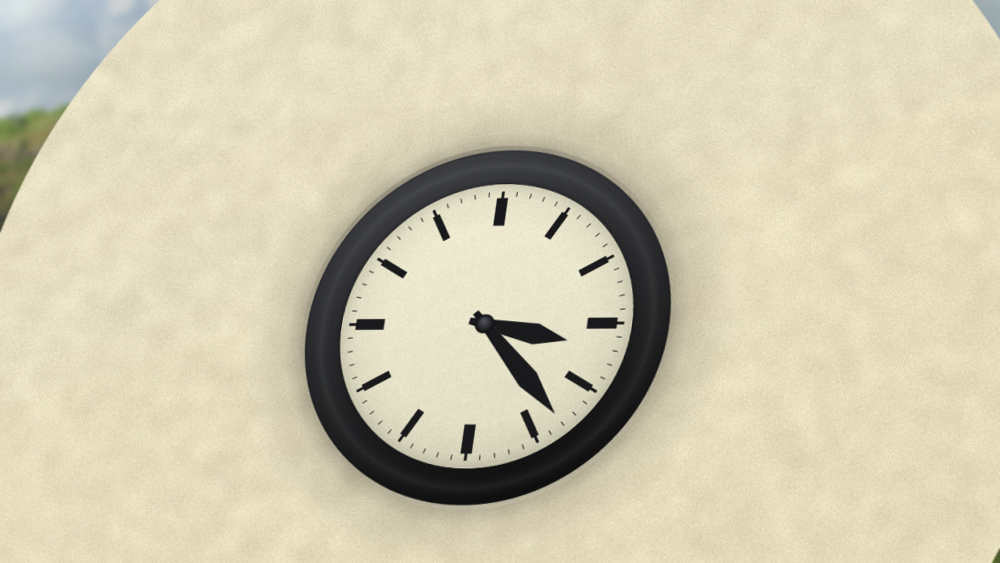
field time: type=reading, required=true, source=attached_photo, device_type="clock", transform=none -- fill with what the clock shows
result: 3:23
